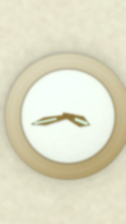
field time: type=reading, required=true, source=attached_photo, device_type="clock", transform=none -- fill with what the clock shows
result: 3:43
